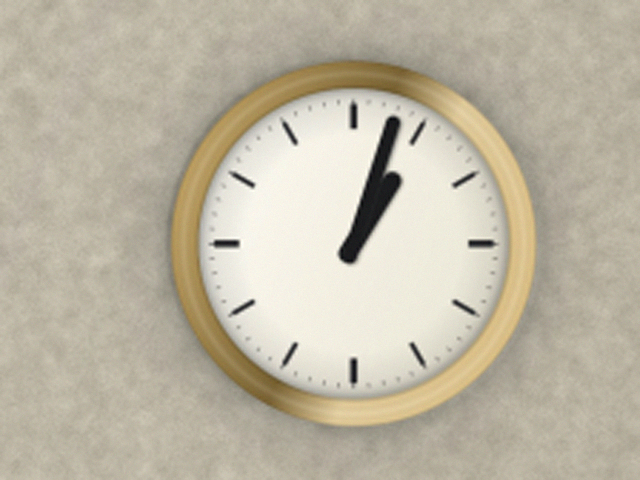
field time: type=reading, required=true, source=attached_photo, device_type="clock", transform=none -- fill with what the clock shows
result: 1:03
